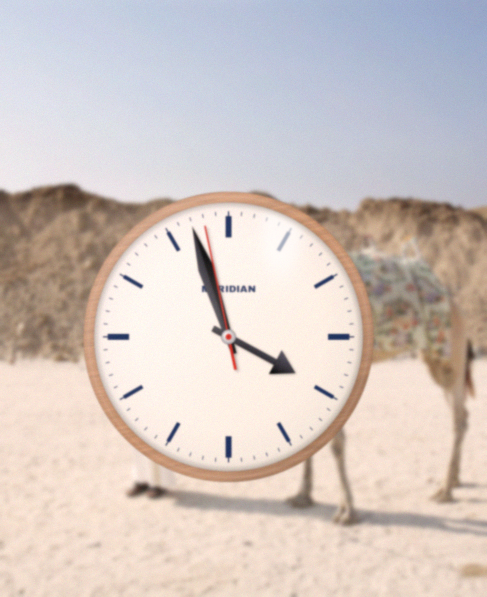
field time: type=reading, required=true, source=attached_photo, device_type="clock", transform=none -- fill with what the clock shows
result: 3:56:58
